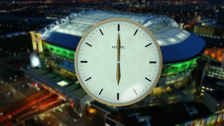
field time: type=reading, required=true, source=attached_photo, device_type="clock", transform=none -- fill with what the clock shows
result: 6:00
